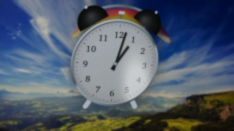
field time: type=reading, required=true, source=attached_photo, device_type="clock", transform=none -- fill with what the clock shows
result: 1:02
